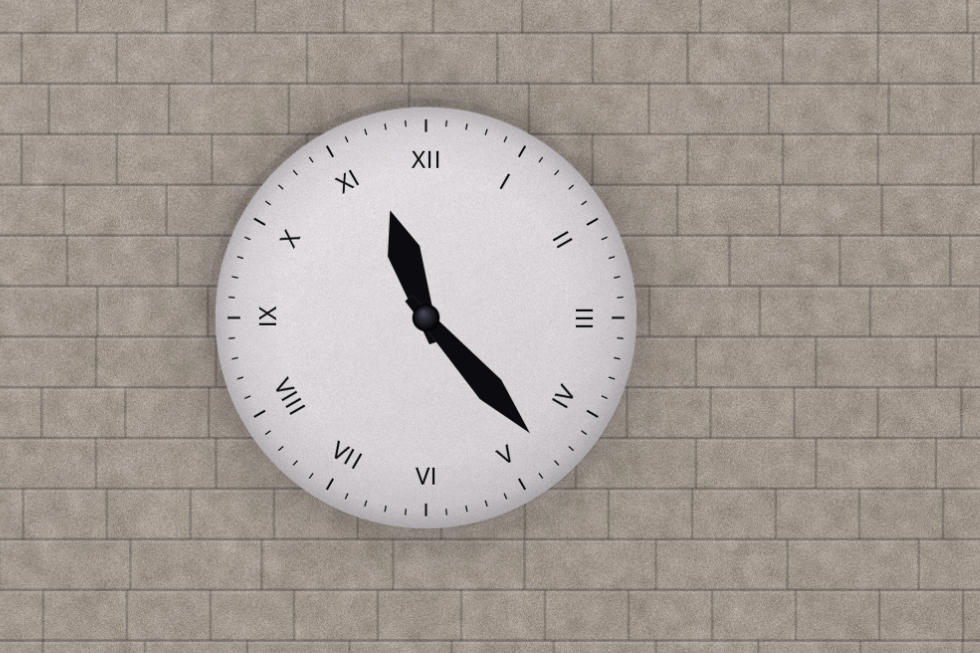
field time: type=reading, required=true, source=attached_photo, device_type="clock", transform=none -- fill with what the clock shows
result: 11:23
